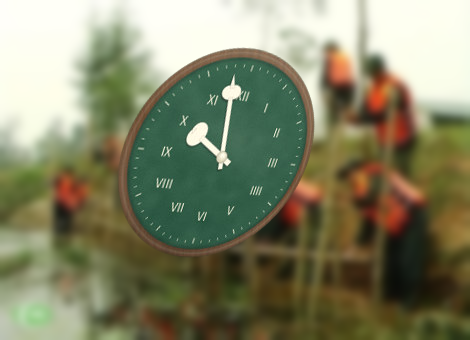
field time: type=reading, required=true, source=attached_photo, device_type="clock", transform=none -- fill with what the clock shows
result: 9:58
